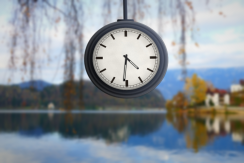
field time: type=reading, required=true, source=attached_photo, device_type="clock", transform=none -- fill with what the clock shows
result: 4:31
